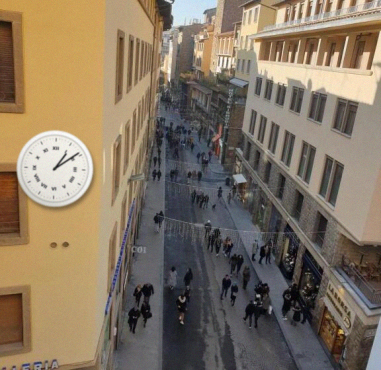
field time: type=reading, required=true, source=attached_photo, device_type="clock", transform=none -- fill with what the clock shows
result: 1:09
